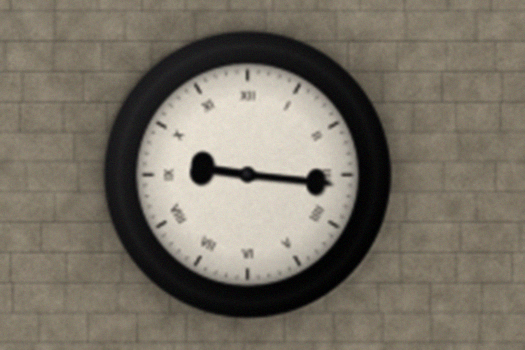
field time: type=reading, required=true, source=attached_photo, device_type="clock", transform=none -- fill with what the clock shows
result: 9:16
